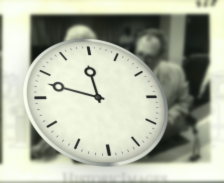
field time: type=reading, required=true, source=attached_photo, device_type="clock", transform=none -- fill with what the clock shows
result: 11:48
